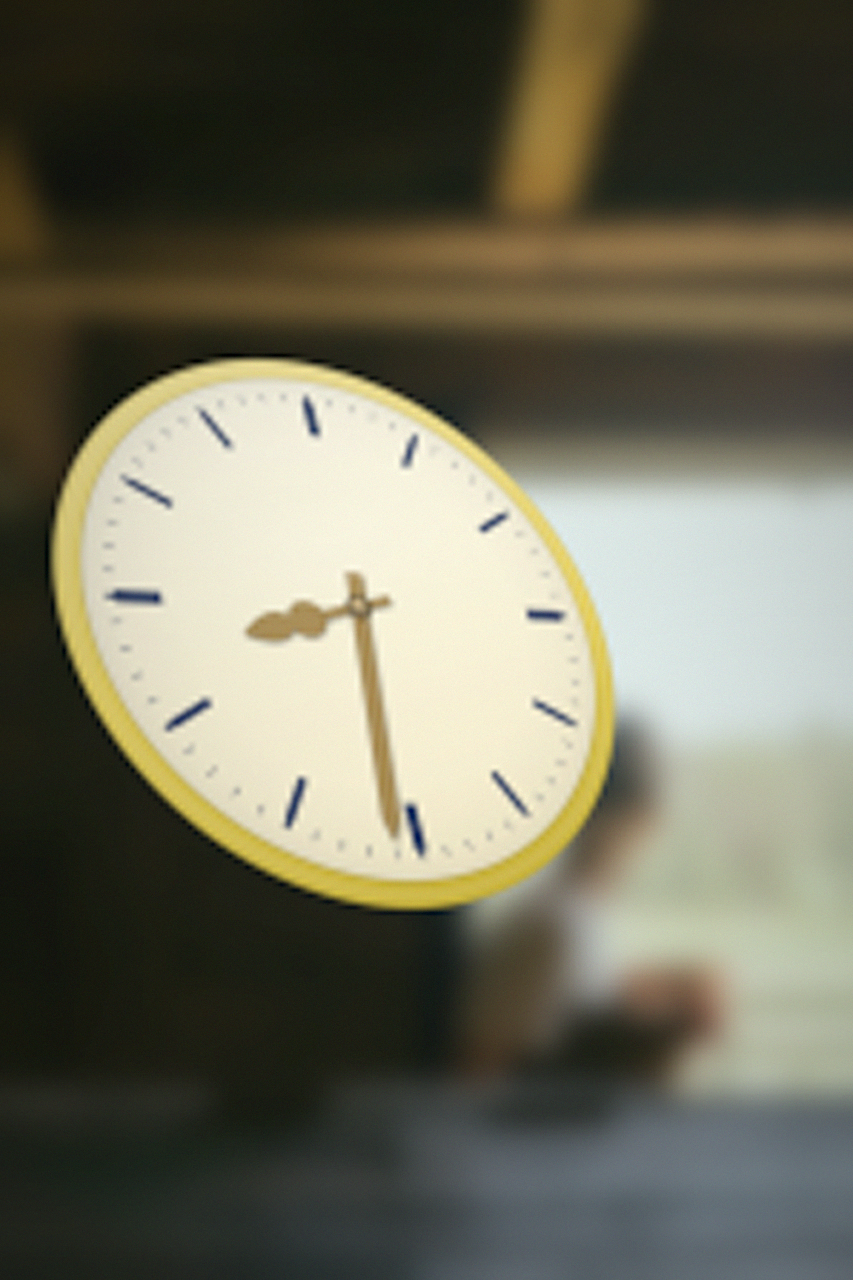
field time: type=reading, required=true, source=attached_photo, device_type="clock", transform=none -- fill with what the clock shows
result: 8:31
